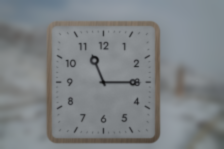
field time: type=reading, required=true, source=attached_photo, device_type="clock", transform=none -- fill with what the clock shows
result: 11:15
